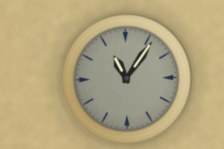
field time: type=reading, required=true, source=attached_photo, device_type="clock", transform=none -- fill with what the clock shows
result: 11:06
